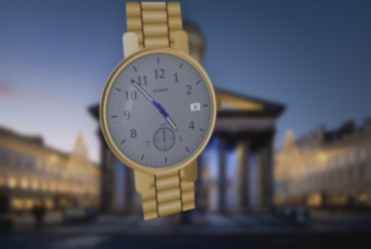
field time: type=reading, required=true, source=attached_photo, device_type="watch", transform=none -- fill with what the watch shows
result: 4:53
